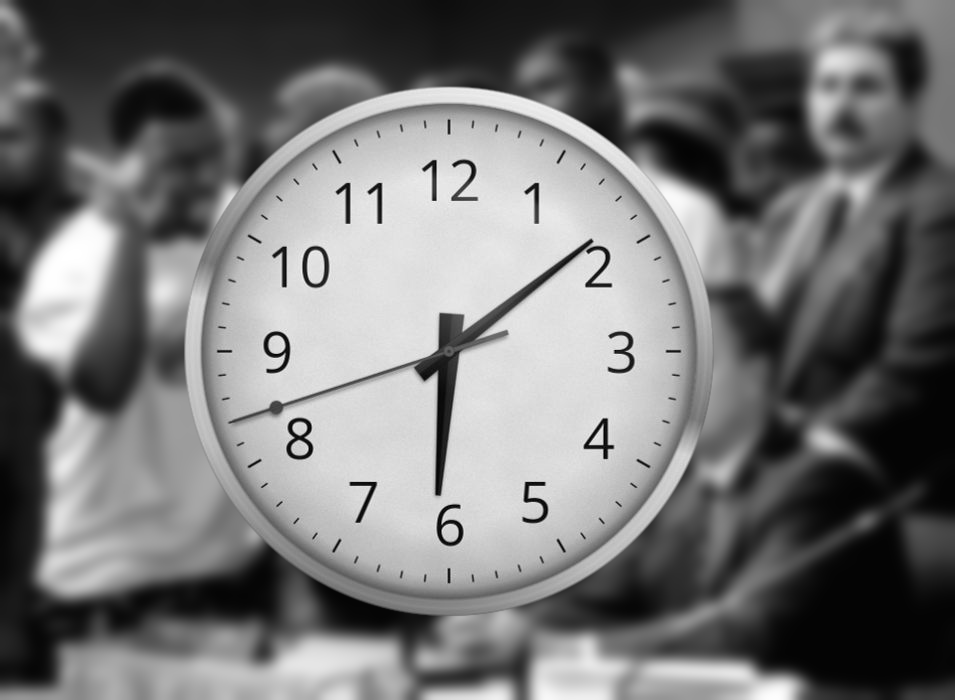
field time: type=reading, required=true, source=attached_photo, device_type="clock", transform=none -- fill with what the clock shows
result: 6:08:42
